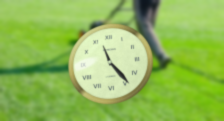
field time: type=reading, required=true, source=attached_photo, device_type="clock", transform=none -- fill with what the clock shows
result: 11:24
